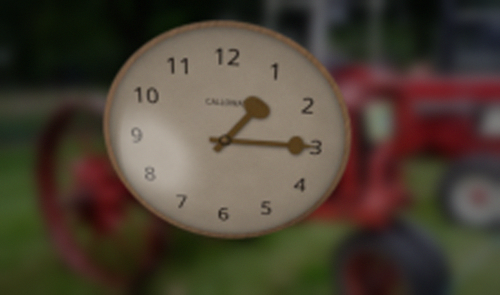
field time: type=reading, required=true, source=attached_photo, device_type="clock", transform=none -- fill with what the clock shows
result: 1:15
